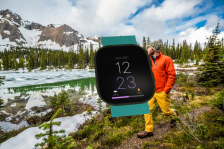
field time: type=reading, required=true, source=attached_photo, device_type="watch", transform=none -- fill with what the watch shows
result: 12:23
